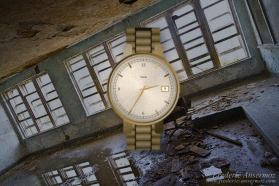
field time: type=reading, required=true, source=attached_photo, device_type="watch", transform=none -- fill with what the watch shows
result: 2:35
